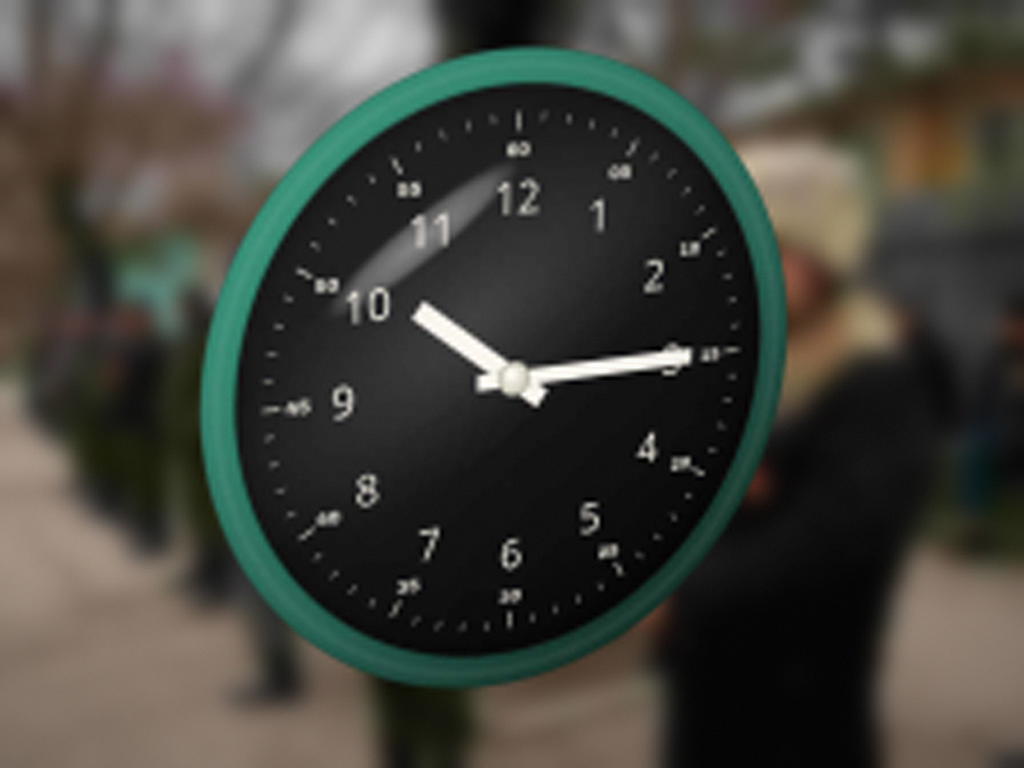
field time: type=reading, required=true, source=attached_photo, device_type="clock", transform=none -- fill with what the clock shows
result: 10:15
